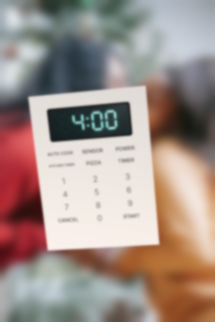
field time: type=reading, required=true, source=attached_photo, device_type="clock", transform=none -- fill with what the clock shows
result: 4:00
